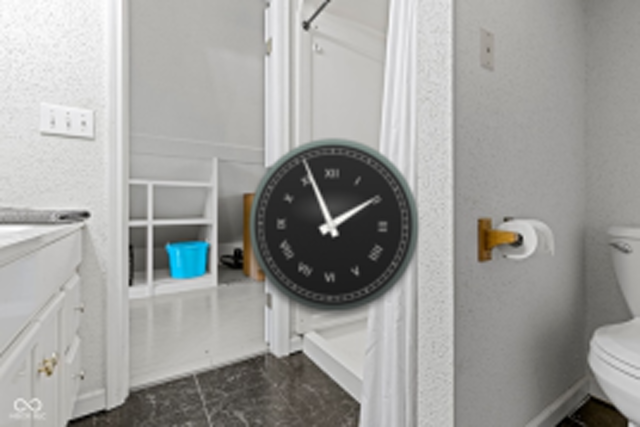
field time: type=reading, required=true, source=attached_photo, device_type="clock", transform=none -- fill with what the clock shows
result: 1:56
